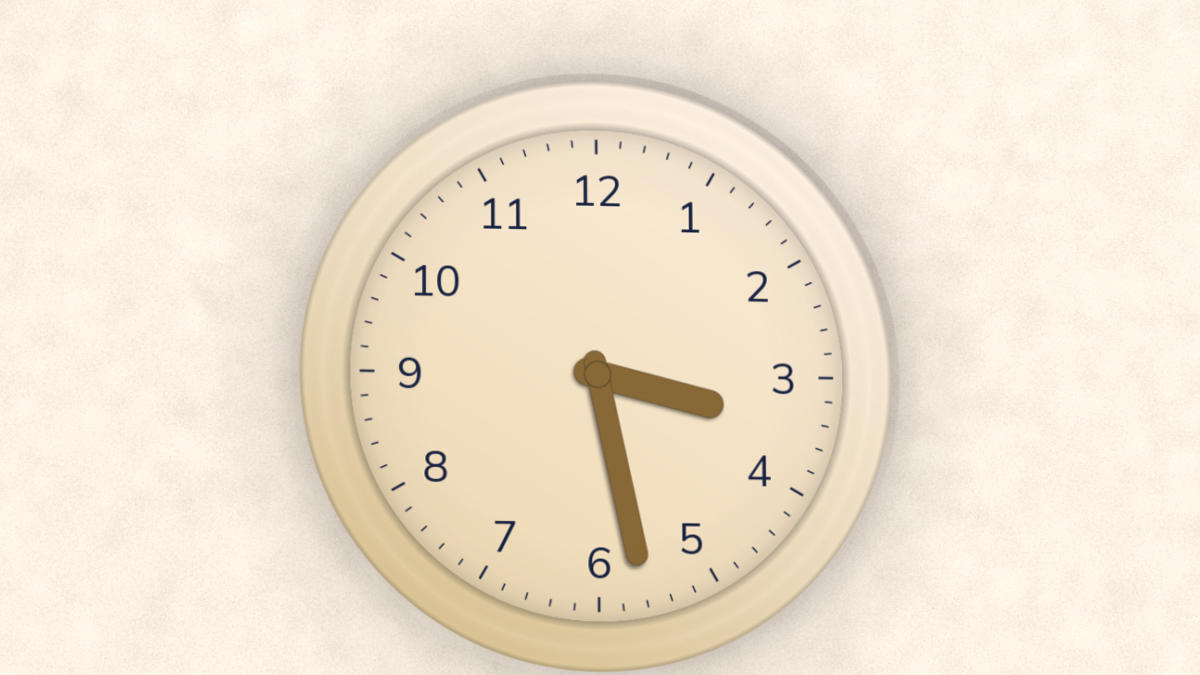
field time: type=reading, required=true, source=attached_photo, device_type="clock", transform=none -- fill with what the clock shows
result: 3:28
